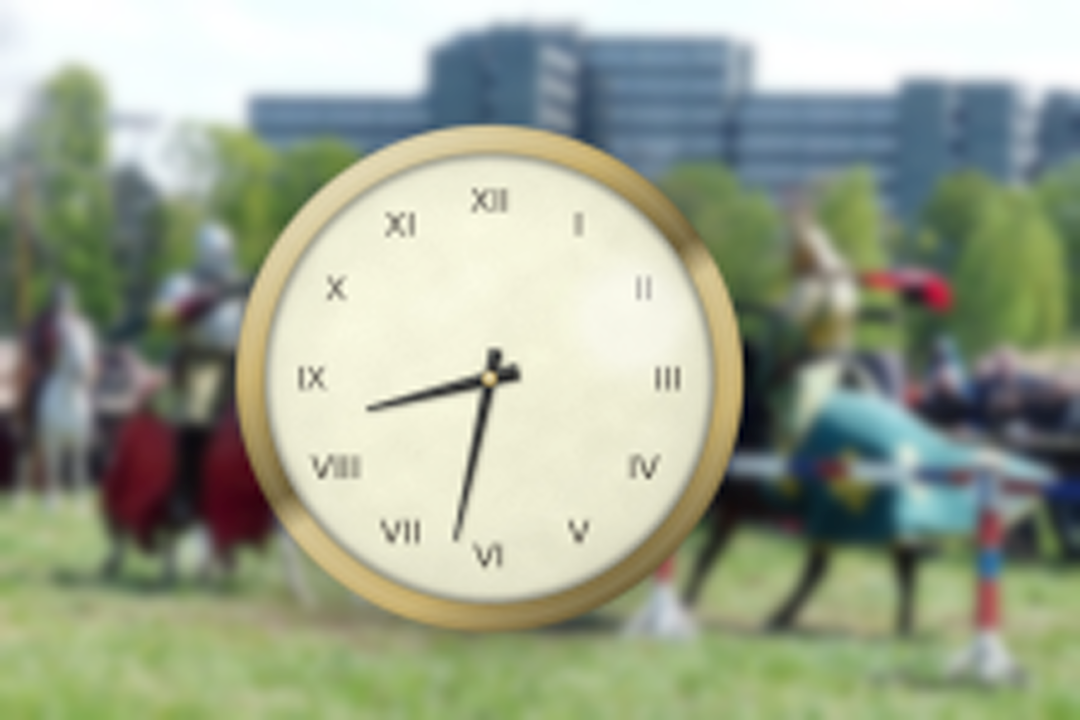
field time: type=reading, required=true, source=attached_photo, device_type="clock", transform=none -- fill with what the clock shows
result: 8:32
